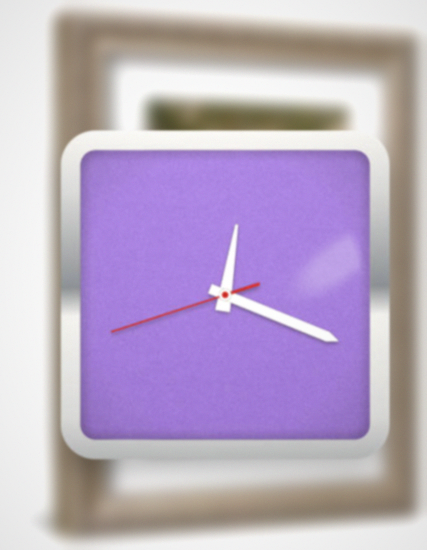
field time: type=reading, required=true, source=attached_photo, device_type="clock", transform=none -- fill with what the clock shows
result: 12:18:42
